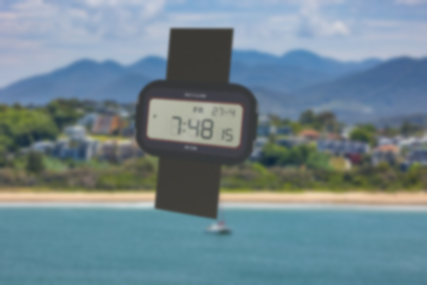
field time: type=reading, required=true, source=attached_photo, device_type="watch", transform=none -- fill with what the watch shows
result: 7:48:15
